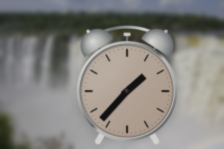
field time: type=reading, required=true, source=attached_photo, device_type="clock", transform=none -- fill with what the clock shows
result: 1:37
